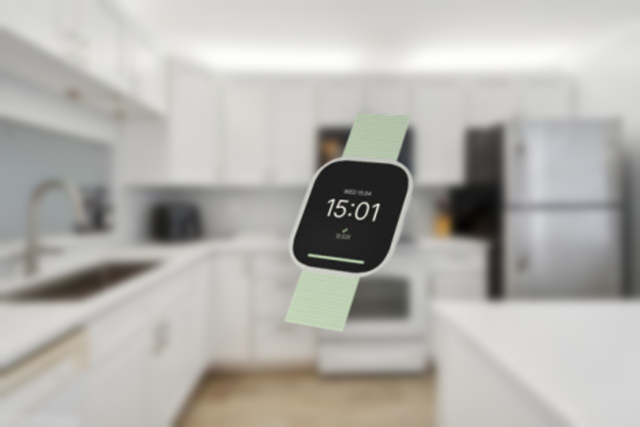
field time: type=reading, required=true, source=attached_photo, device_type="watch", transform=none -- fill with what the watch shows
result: 15:01
